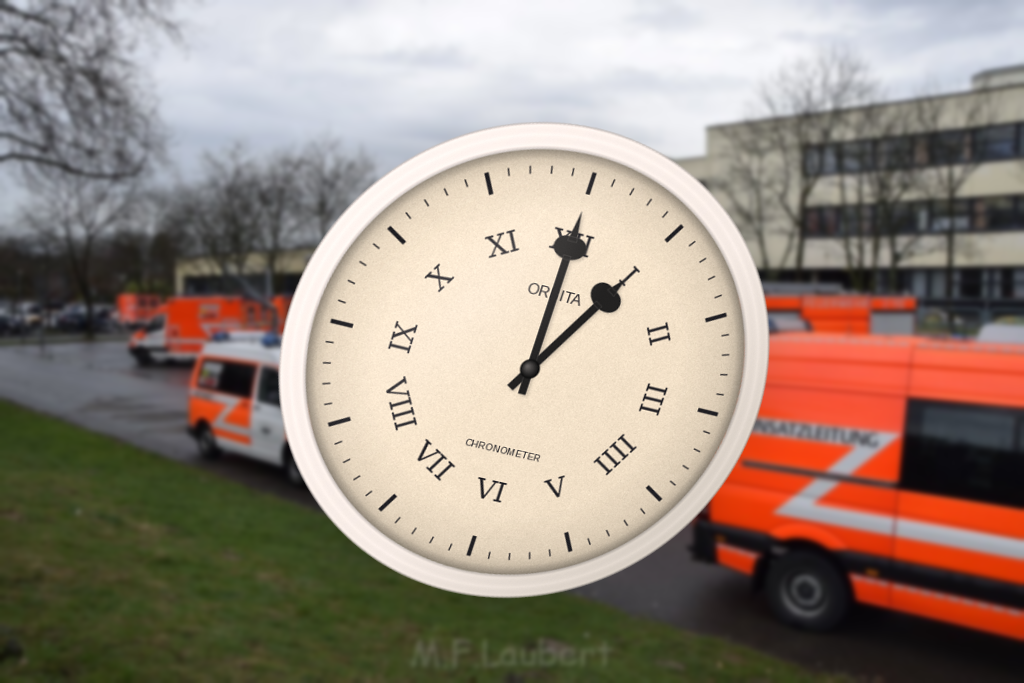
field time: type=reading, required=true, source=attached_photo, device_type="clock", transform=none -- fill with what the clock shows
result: 1:00
